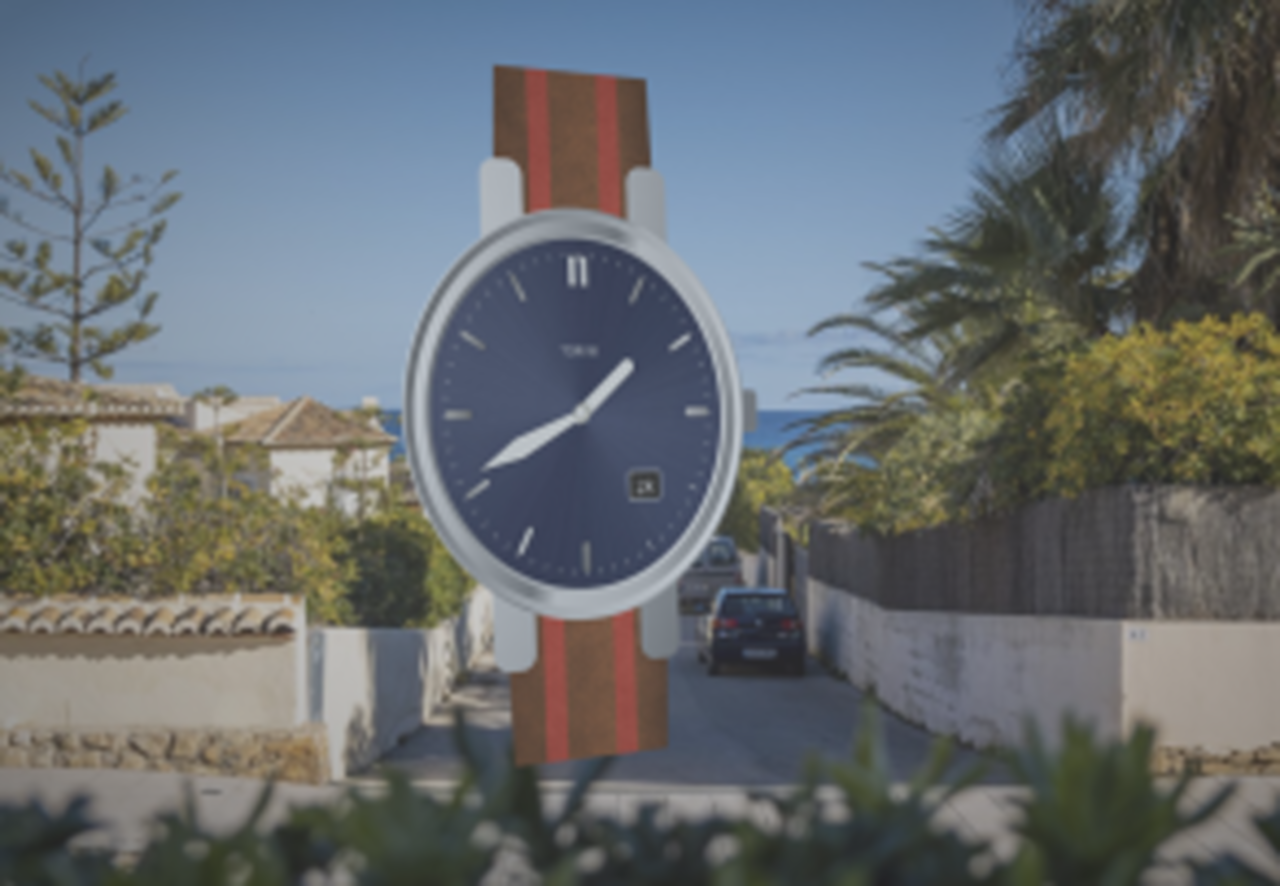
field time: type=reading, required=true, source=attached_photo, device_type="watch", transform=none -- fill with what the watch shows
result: 1:41
